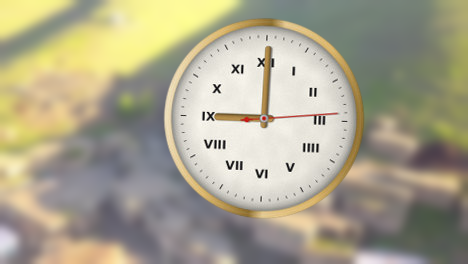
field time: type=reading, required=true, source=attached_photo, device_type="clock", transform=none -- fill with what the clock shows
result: 9:00:14
